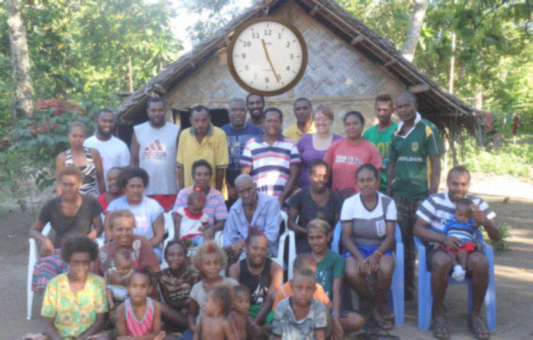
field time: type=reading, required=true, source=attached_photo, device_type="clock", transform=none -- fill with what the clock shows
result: 11:26
